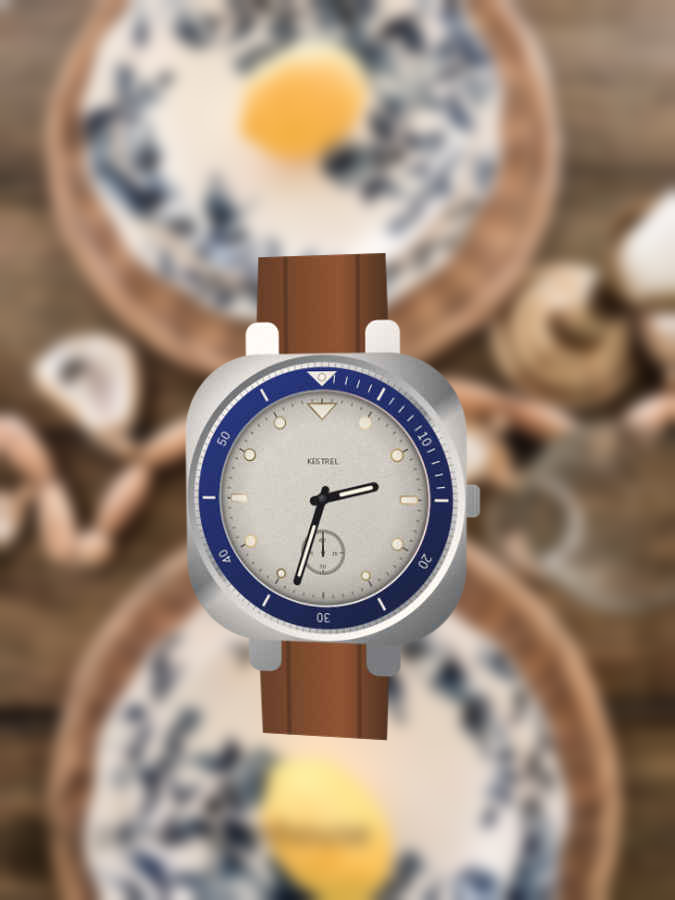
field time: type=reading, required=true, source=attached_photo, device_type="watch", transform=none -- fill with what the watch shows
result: 2:33
